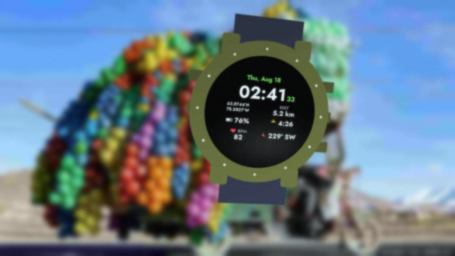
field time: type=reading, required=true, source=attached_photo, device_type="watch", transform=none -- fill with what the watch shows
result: 2:41
